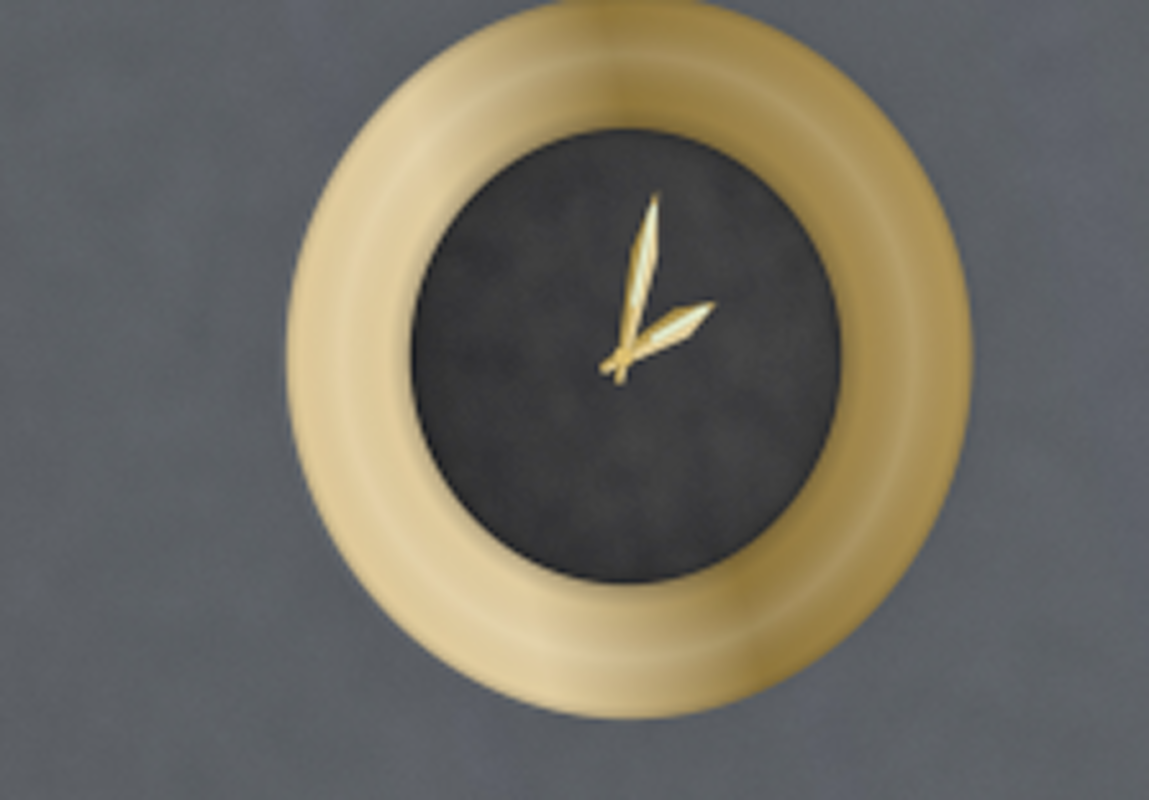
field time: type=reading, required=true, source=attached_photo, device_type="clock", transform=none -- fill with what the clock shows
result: 2:02
